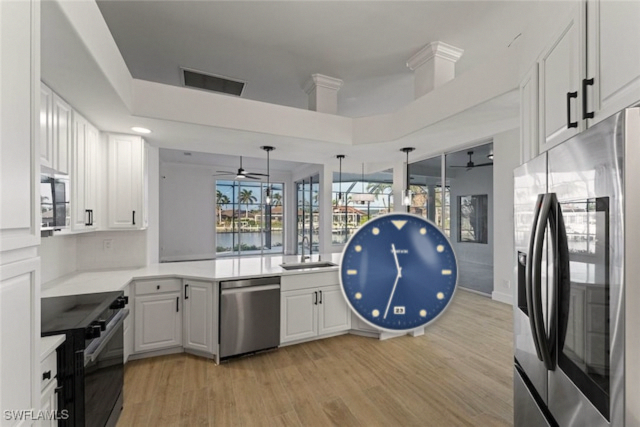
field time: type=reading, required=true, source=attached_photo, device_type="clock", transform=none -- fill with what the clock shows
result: 11:33
